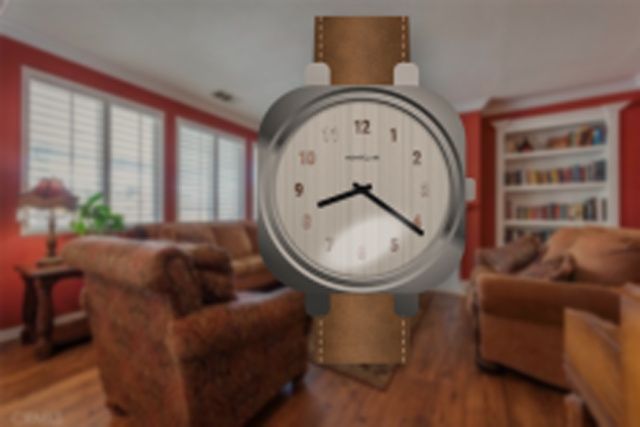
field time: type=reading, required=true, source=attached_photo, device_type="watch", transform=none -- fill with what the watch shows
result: 8:21
